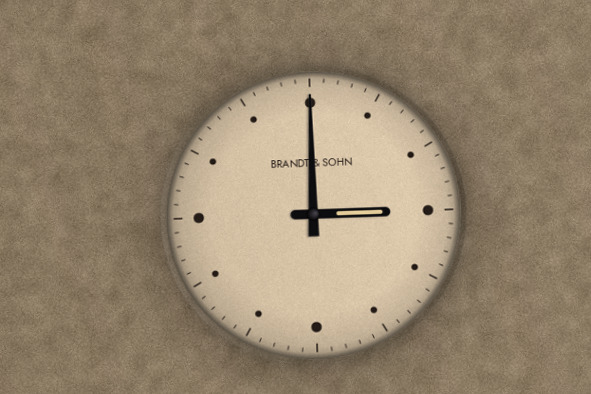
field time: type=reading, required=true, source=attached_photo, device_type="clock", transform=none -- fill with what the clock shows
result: 3:00
